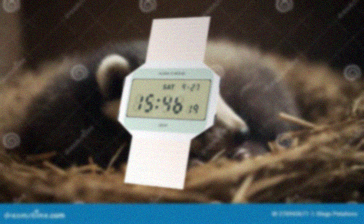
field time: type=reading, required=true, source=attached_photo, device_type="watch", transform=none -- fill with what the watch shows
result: 15:46
